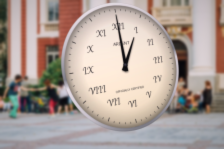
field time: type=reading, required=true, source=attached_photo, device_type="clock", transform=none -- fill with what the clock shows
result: 1:00
